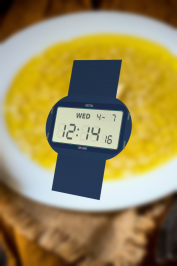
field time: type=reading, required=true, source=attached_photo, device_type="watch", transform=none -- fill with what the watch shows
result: 12:14:16
